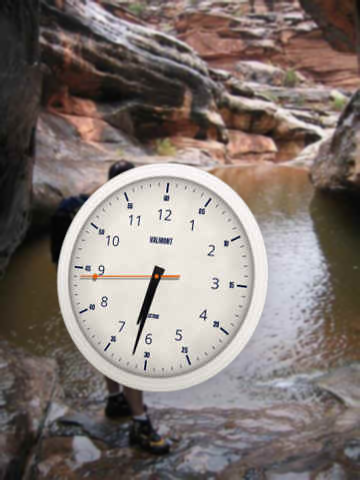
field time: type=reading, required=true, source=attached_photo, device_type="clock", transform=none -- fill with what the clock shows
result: 6:31:44
